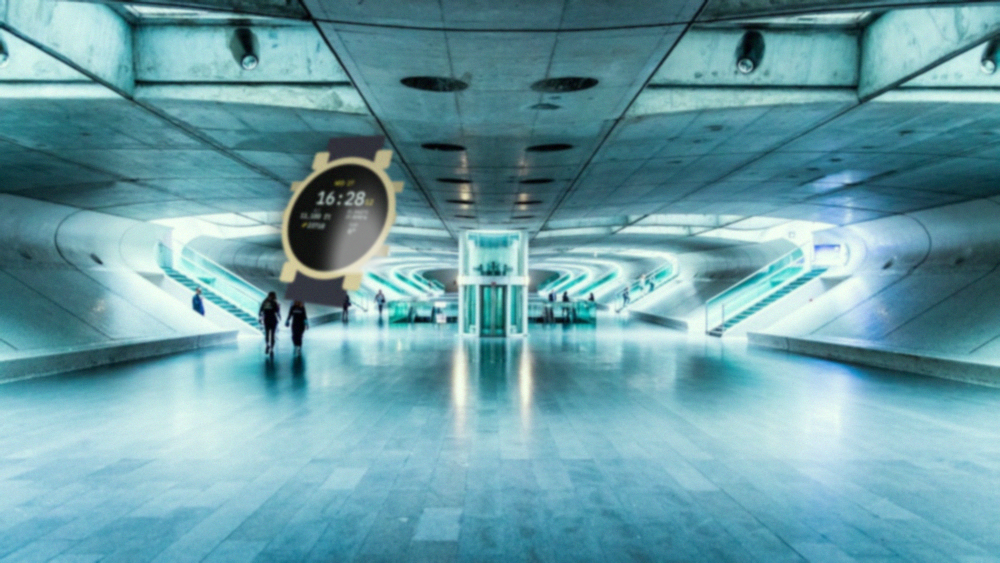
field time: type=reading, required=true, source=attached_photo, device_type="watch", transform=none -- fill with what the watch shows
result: 16:28
